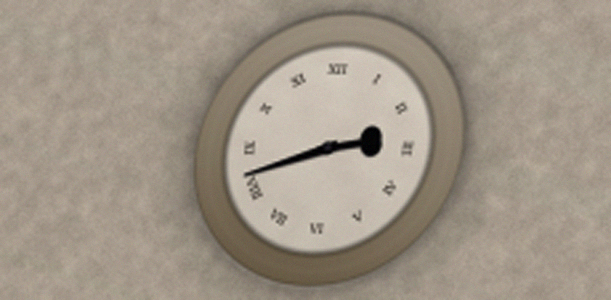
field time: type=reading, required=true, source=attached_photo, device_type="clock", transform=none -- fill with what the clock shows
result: 2:42
